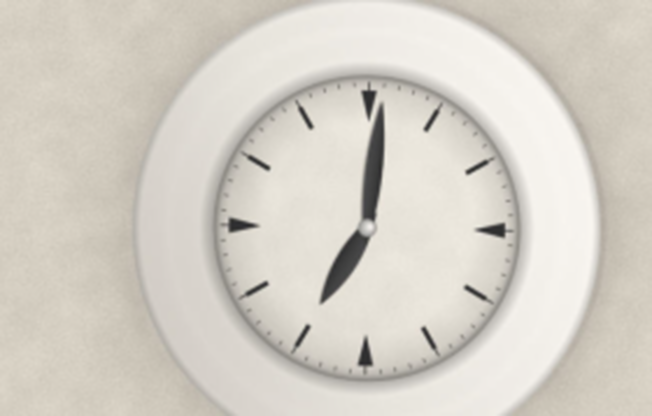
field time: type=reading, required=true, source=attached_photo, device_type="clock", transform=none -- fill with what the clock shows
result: 7:01
